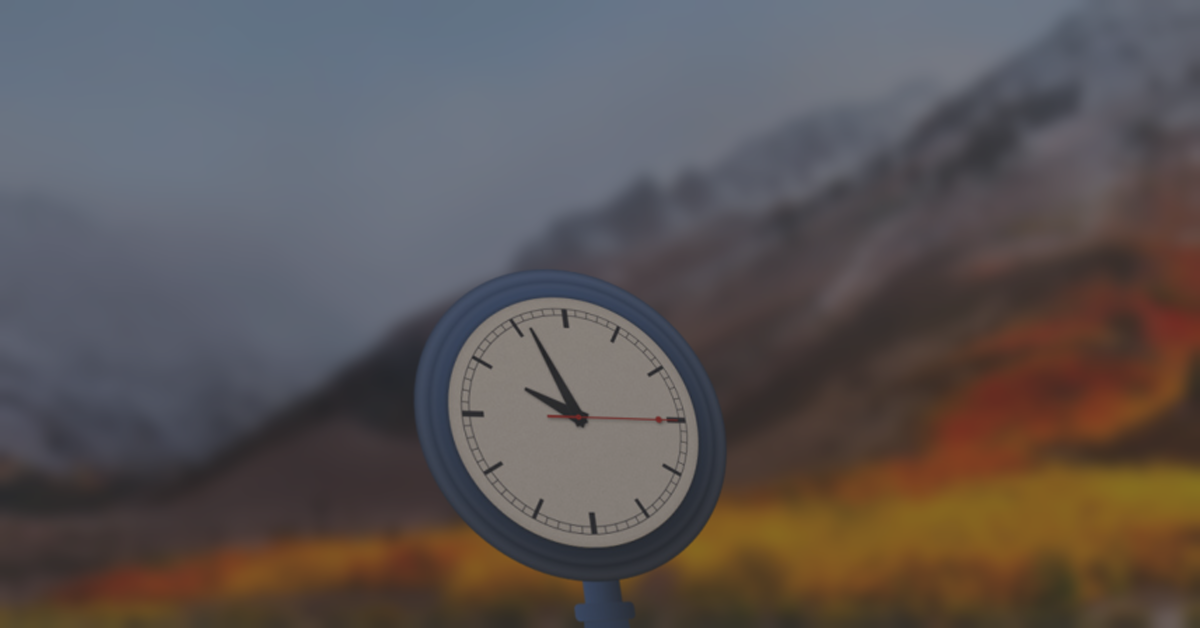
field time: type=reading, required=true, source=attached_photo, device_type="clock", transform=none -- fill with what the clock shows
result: 9:56:15
